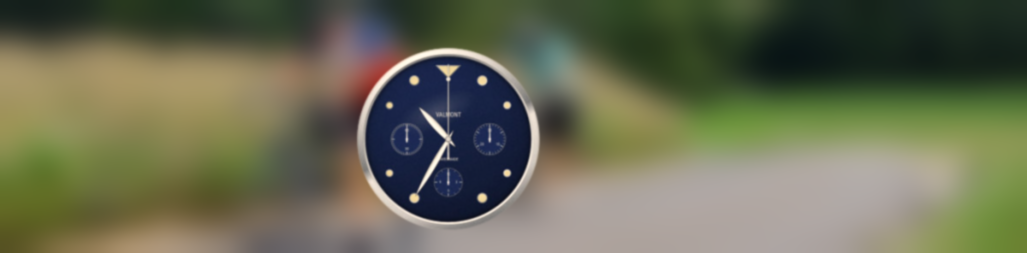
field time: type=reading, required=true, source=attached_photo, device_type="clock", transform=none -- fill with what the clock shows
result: 10:35
